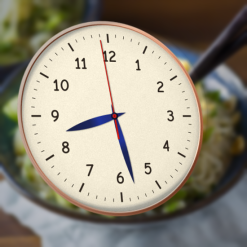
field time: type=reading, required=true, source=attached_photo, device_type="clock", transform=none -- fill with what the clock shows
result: 8:27:59
